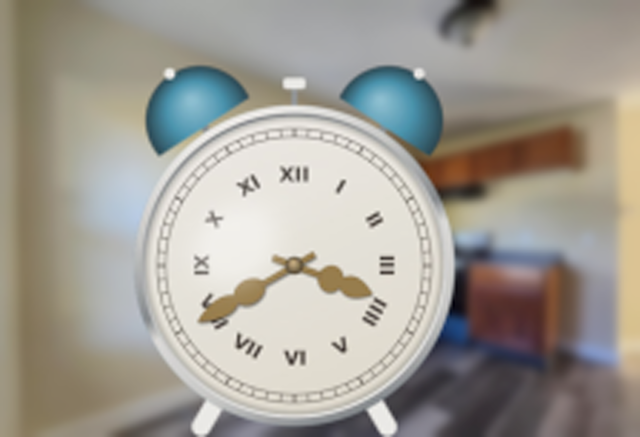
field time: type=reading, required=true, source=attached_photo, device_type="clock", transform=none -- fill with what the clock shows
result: 3:40
